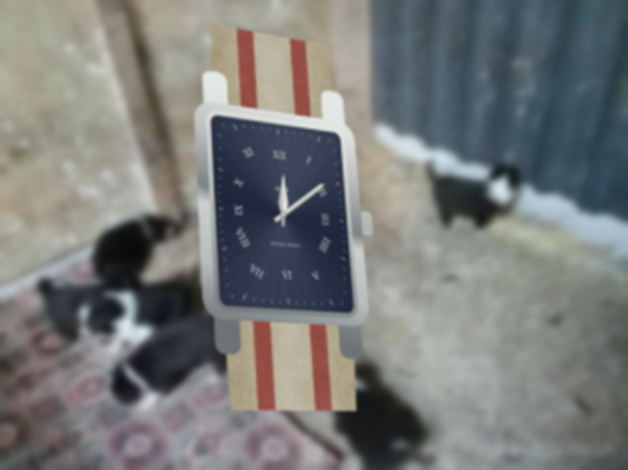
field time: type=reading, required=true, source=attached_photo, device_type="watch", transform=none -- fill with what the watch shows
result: 12:09
